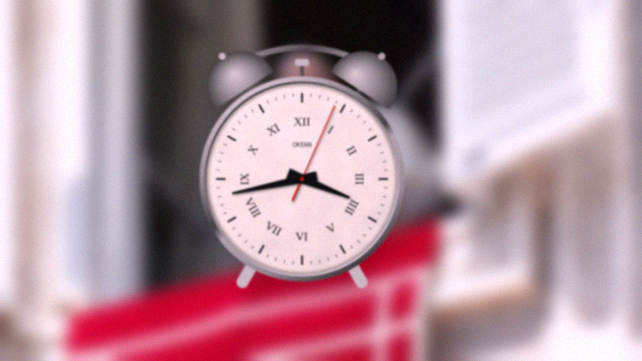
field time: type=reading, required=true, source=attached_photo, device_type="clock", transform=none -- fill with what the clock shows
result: 3:43:04
